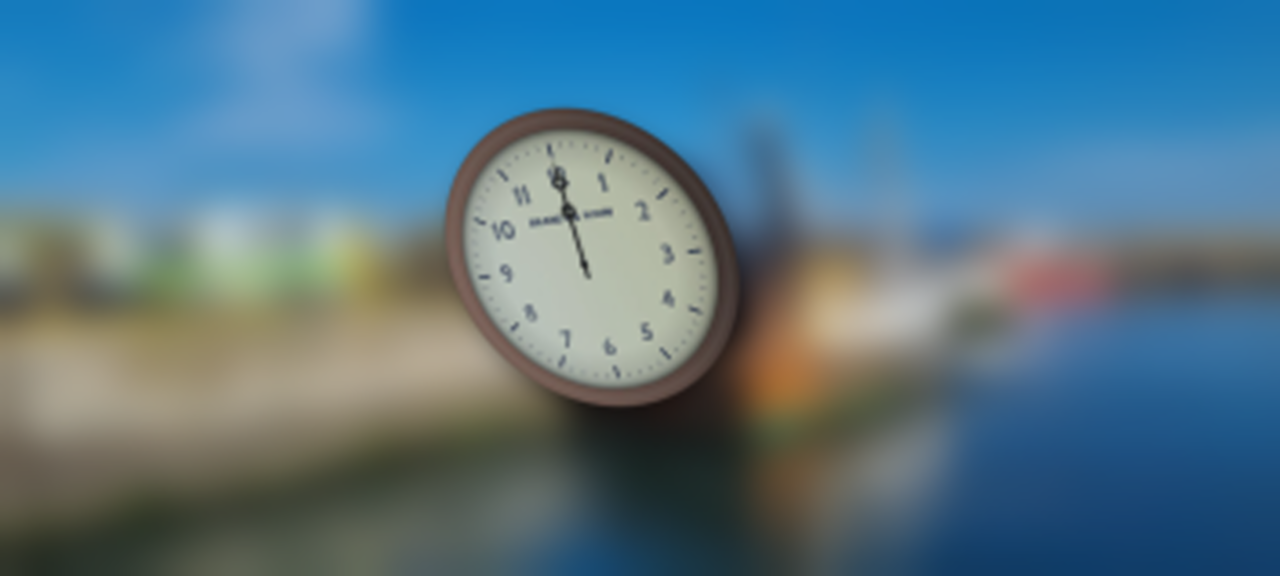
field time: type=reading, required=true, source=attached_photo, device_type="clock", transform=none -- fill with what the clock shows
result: 12:00
